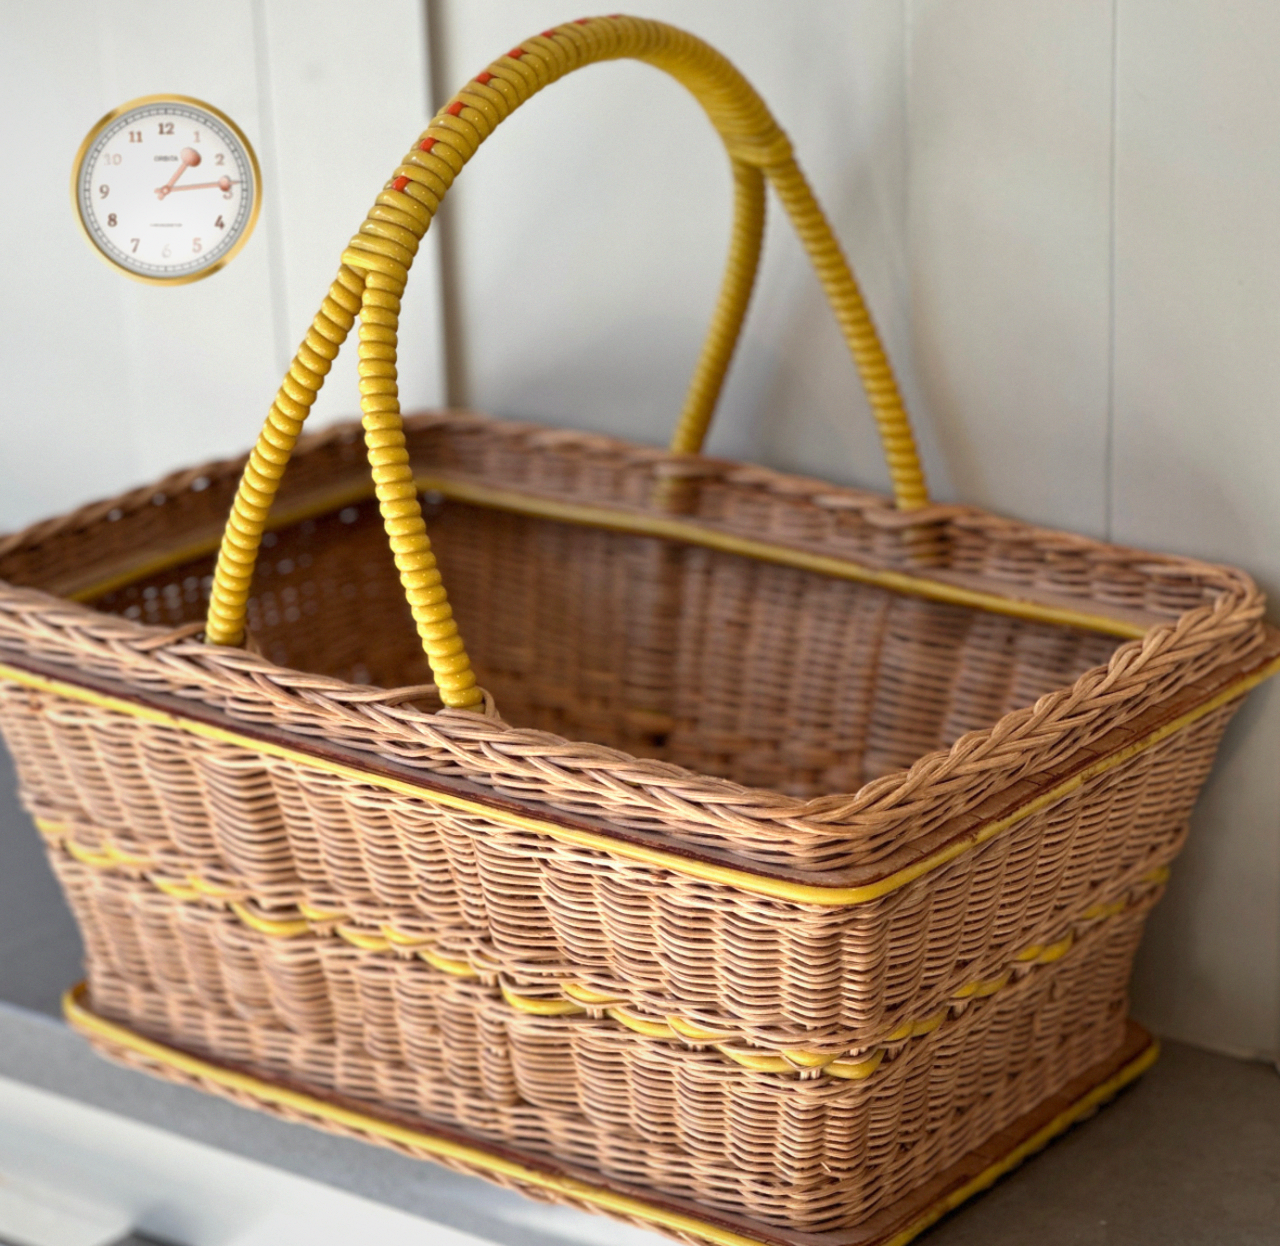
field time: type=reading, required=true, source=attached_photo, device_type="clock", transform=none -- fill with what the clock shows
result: 1:14
